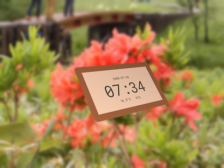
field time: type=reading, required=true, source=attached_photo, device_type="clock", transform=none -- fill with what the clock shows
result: 7:34
